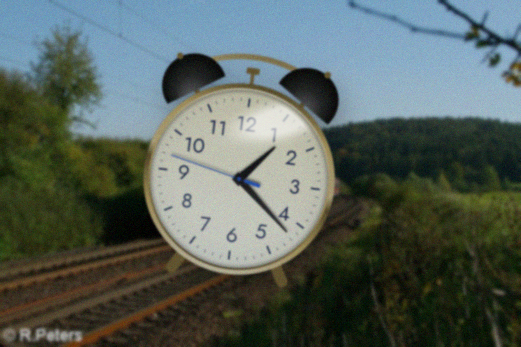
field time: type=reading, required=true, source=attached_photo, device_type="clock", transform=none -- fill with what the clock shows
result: 1:21:47
